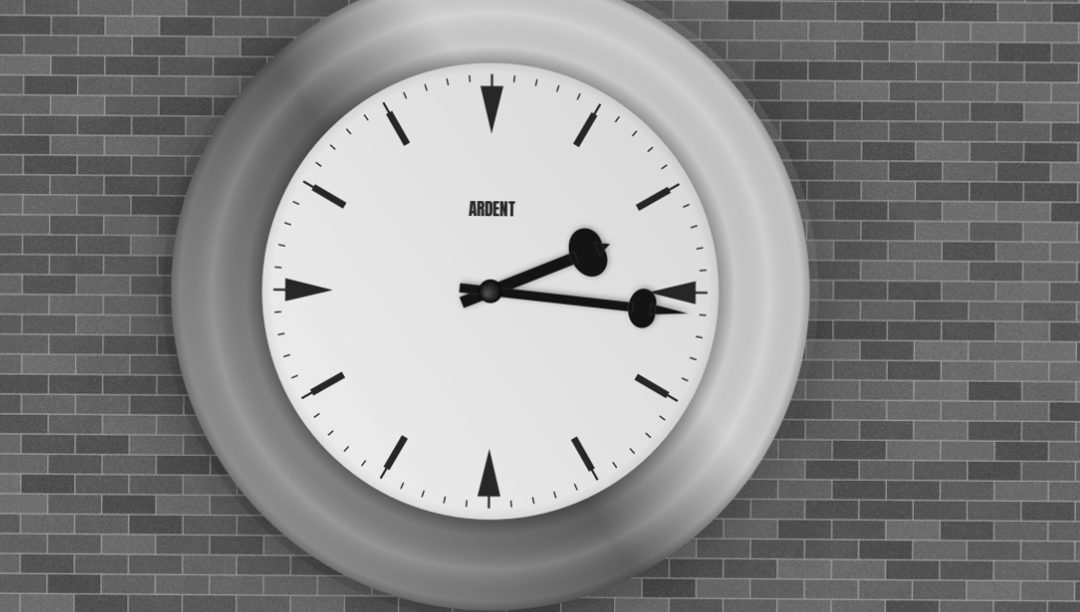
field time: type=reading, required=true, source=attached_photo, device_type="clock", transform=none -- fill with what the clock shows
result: 2:16
